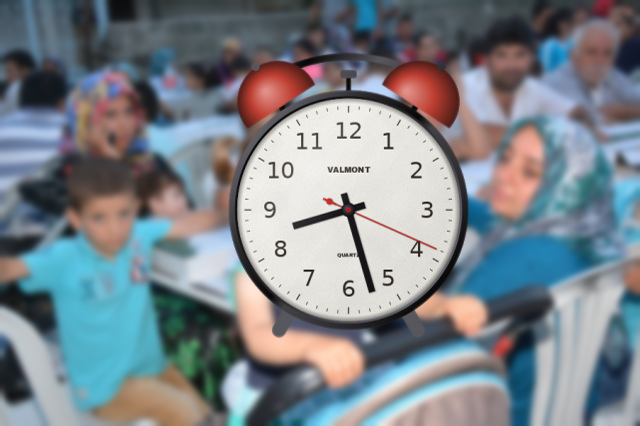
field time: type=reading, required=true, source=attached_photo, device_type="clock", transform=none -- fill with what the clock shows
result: 8:27:19
